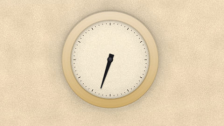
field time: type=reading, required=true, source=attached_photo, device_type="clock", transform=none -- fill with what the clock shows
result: 6:33
